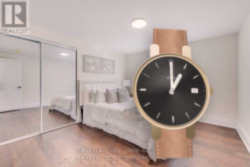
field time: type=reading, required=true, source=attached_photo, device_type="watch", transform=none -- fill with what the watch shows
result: 1:00
